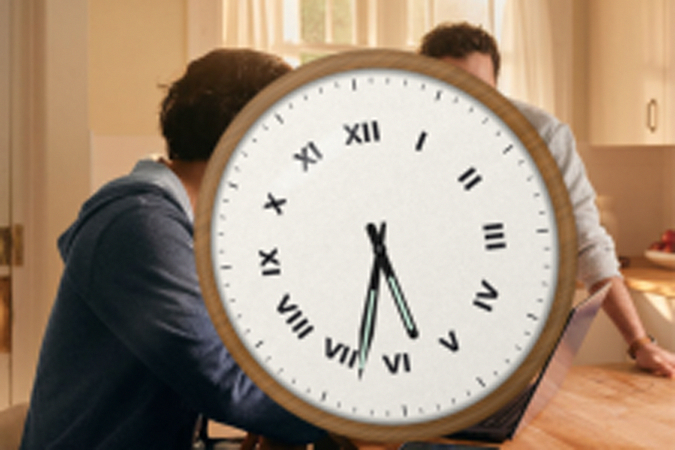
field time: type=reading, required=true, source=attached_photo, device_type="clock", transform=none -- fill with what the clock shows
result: 5:33
